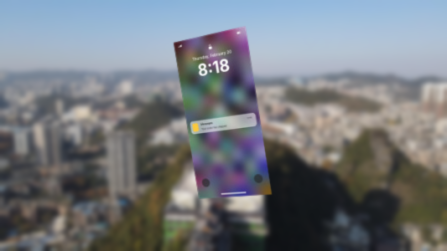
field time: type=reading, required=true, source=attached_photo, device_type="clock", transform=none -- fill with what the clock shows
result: 8:18
